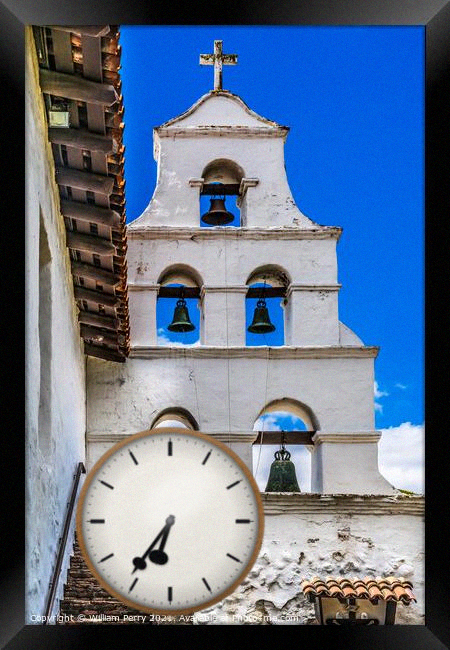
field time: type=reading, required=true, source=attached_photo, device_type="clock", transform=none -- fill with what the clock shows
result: 6:36
